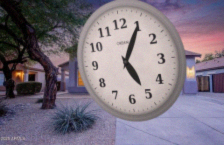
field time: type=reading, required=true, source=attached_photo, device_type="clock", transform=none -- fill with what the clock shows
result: 5:05
